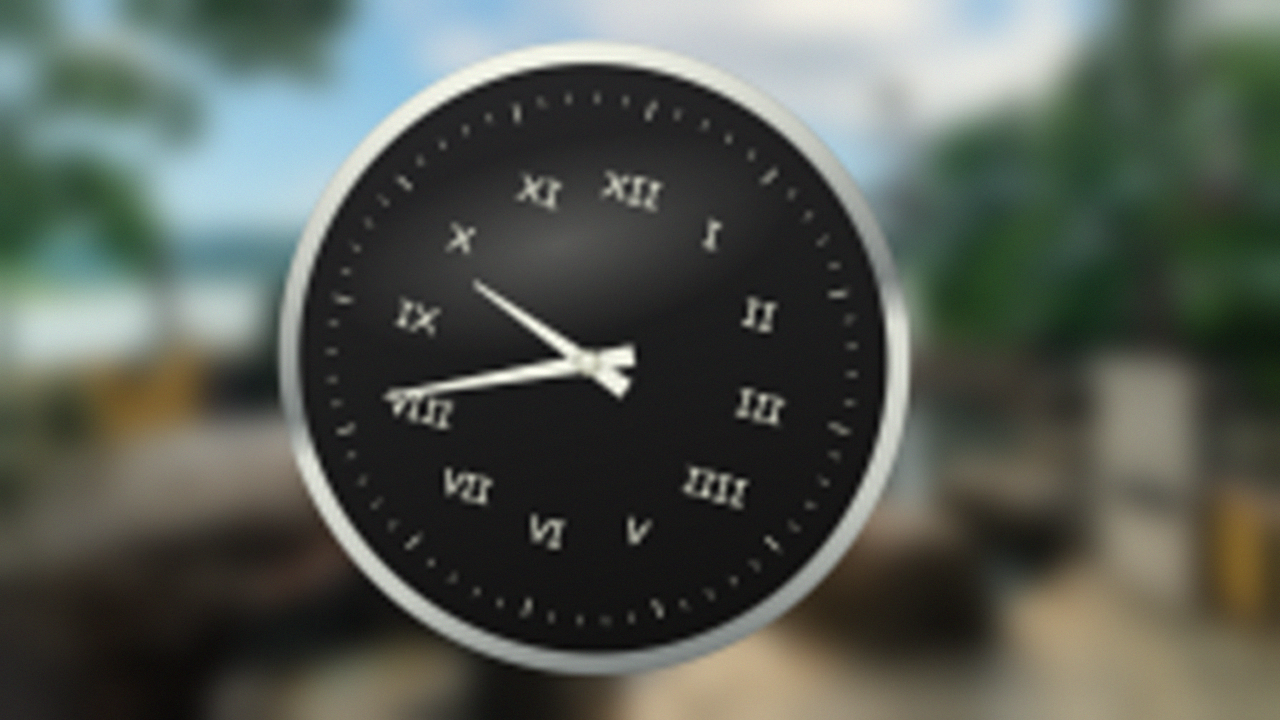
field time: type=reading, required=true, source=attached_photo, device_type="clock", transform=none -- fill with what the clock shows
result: 9:41
